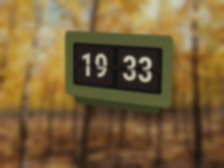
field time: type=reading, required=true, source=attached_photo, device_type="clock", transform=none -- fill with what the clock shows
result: 19:33
